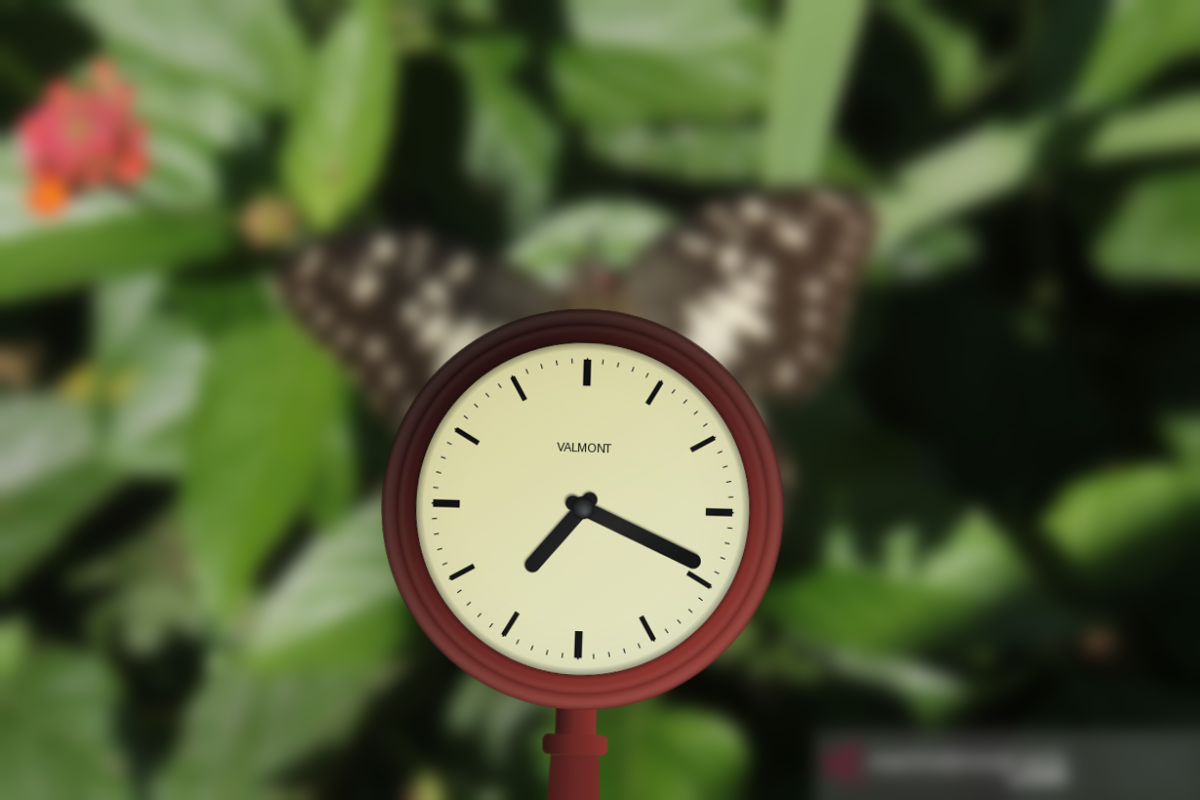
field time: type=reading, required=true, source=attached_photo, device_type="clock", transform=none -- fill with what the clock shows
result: 7:19
